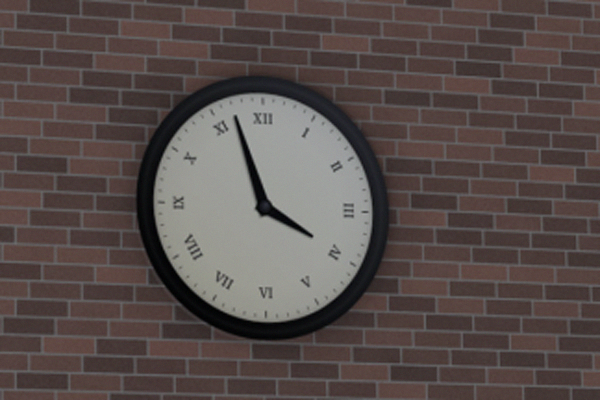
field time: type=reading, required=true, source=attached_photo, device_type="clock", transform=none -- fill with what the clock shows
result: 3:57
